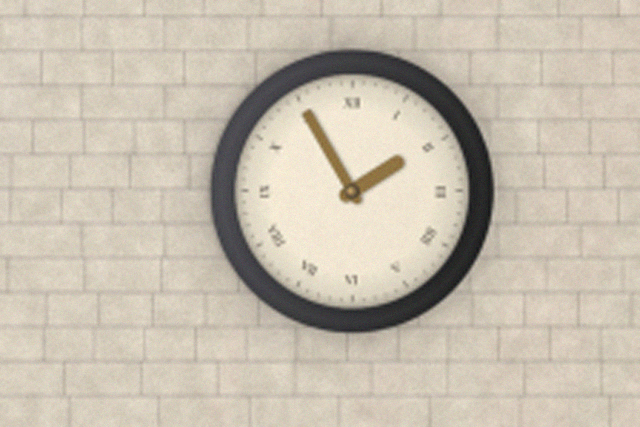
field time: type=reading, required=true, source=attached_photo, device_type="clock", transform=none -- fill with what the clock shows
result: 1:55
